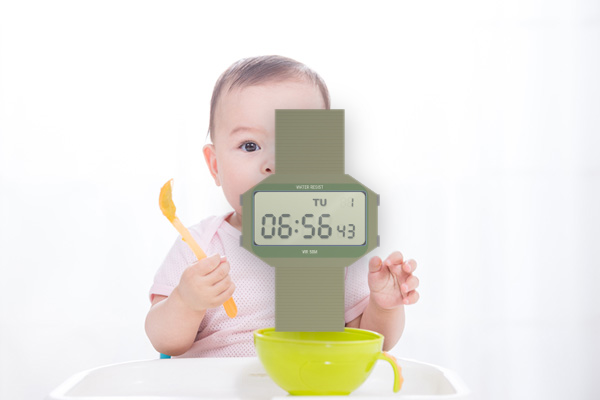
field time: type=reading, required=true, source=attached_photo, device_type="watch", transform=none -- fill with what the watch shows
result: 6:56:43
